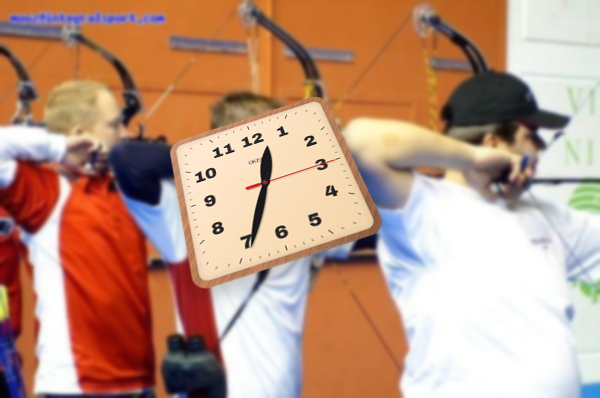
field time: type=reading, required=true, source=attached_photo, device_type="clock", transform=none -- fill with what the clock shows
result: 12:34:15
